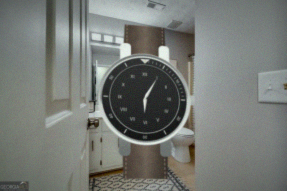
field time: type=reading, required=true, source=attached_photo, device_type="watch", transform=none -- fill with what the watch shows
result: 6:05
